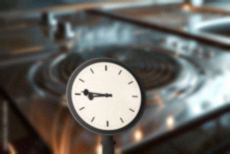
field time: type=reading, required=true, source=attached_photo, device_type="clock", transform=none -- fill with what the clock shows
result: 8:46
